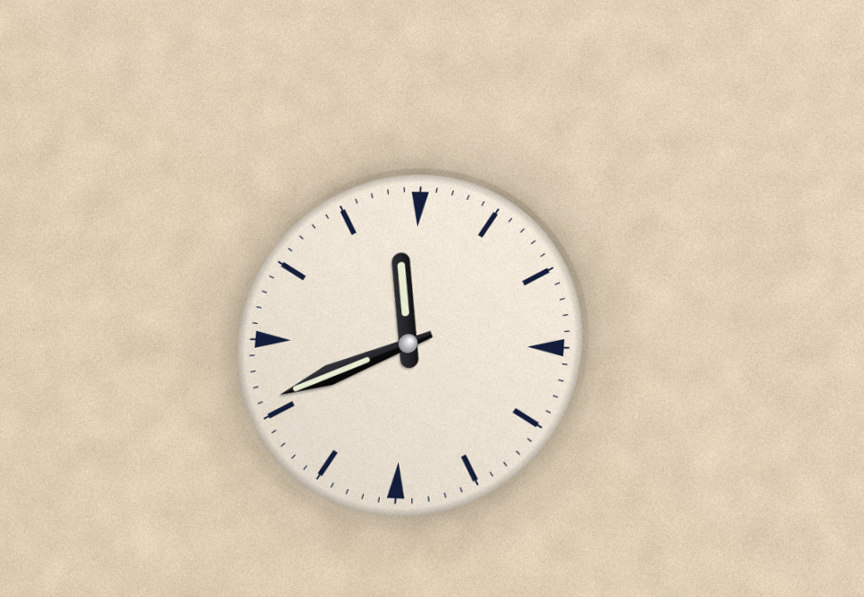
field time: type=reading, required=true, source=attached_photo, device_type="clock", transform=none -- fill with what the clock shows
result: 11:41
